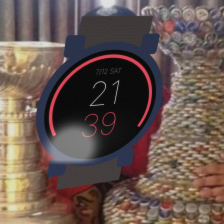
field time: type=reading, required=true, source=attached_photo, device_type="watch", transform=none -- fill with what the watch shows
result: 21:39
